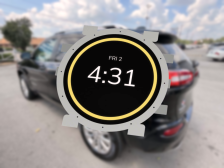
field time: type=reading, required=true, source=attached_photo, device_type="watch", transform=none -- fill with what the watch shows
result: 4:31
